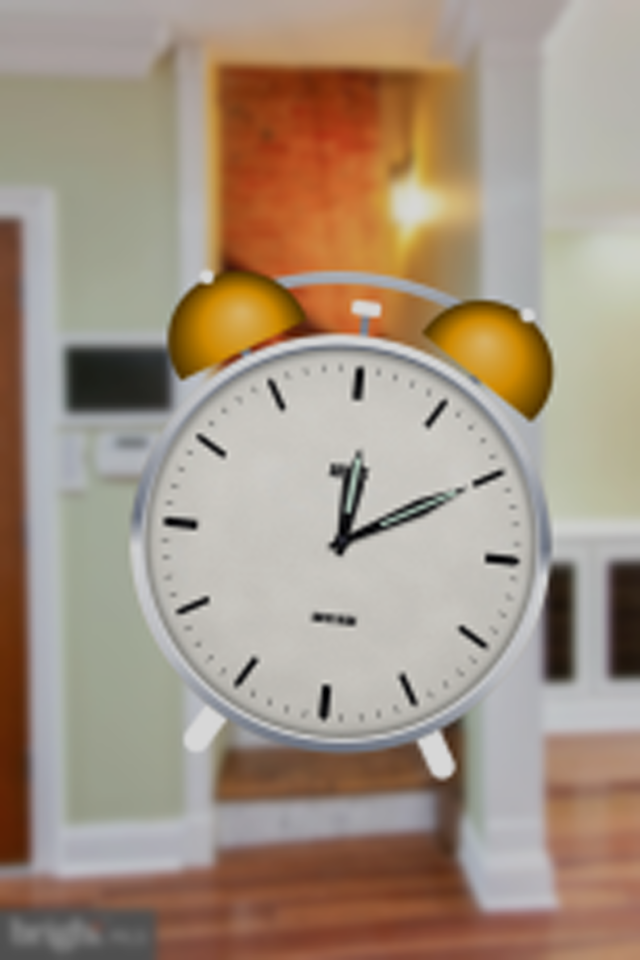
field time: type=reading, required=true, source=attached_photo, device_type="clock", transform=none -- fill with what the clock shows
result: 12:10
